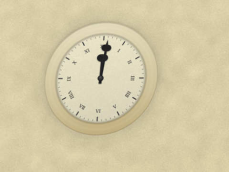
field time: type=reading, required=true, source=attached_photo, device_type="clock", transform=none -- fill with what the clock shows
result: 12:01
